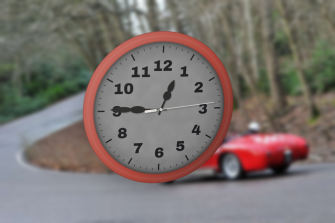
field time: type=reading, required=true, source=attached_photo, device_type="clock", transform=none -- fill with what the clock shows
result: 12:45:14
